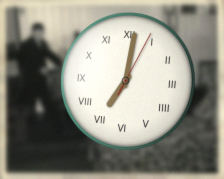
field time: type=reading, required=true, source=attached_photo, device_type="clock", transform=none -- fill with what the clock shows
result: 7:01:04
